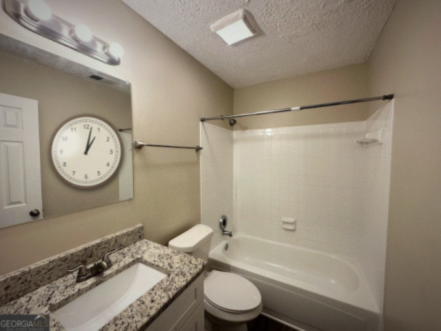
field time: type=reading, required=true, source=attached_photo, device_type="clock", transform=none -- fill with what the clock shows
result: 1:02
